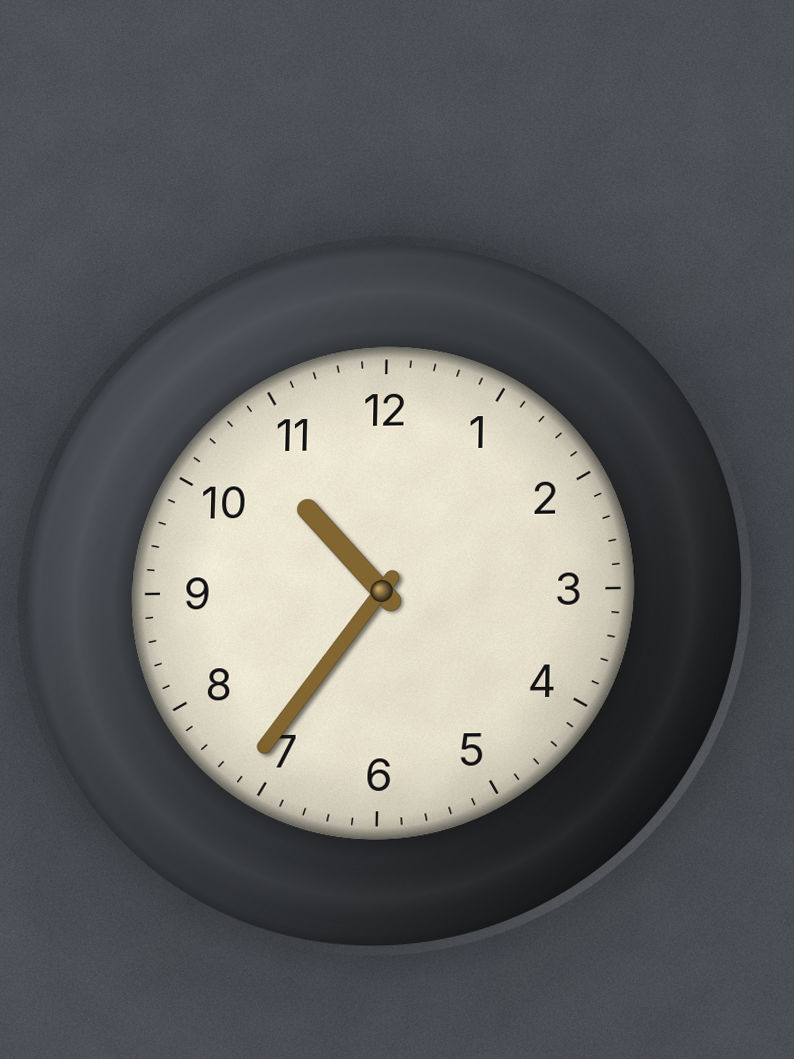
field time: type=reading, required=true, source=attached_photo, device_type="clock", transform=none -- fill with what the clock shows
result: 10:36
